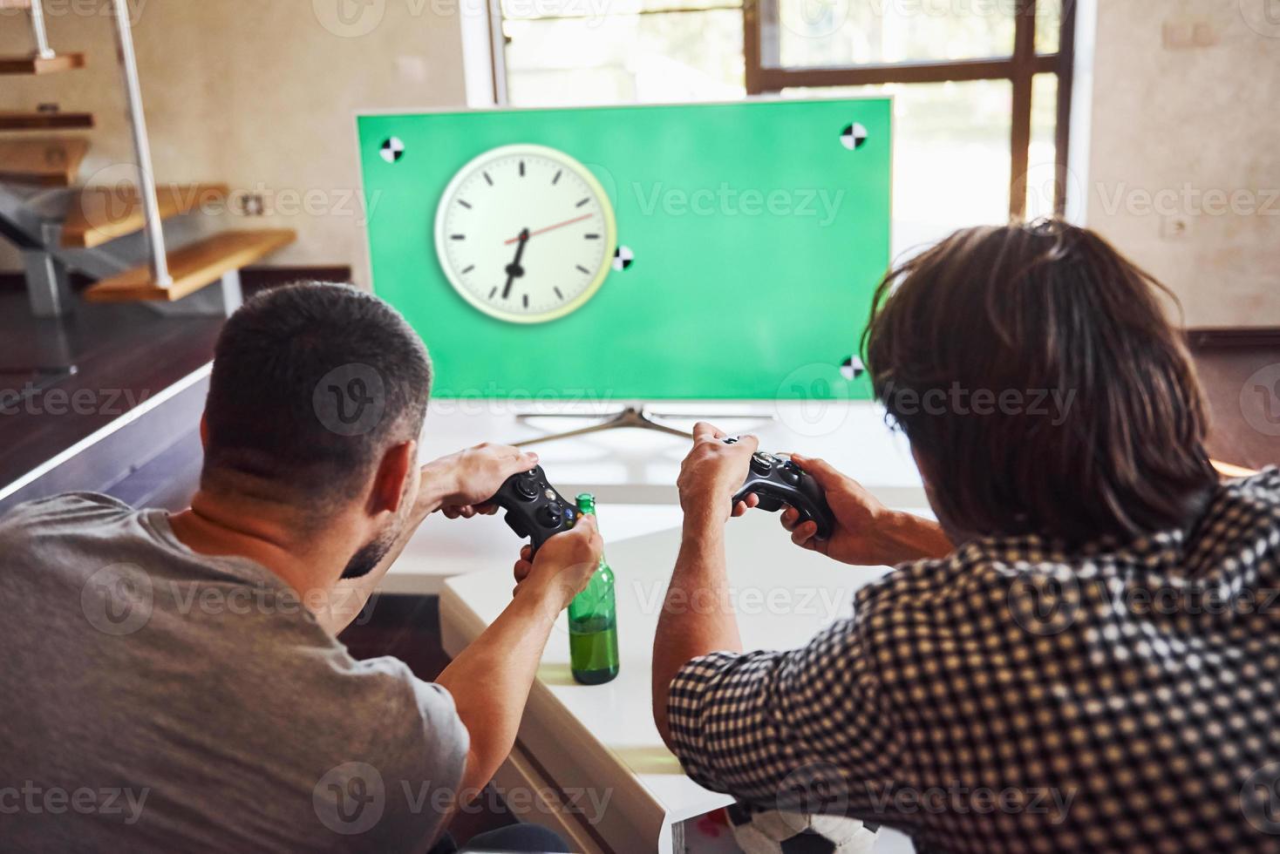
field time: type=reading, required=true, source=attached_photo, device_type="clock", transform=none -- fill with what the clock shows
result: 6:33:12
